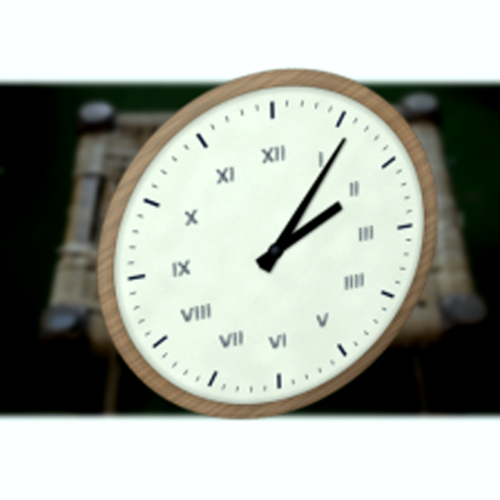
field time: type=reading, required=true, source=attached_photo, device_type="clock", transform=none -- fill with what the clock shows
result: 2:06
